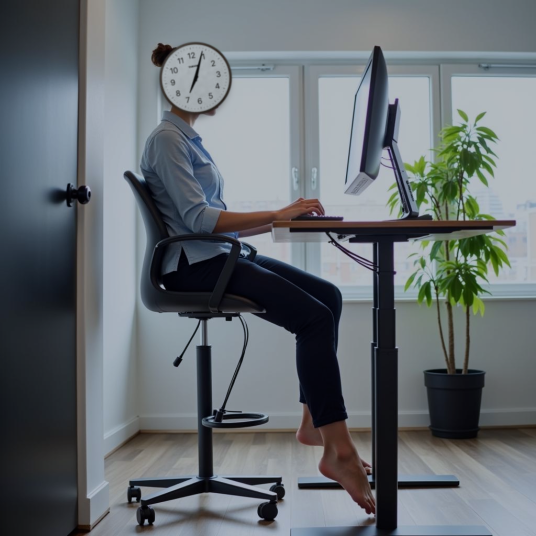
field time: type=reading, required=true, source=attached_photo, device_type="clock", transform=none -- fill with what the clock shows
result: 7:04
